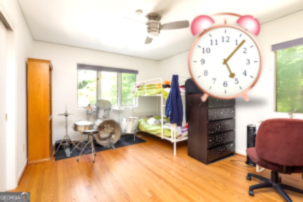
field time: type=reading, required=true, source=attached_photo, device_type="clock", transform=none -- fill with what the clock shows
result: 5:07
